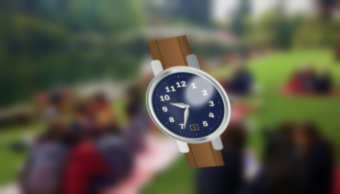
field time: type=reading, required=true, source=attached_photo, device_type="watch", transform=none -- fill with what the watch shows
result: 9:34
